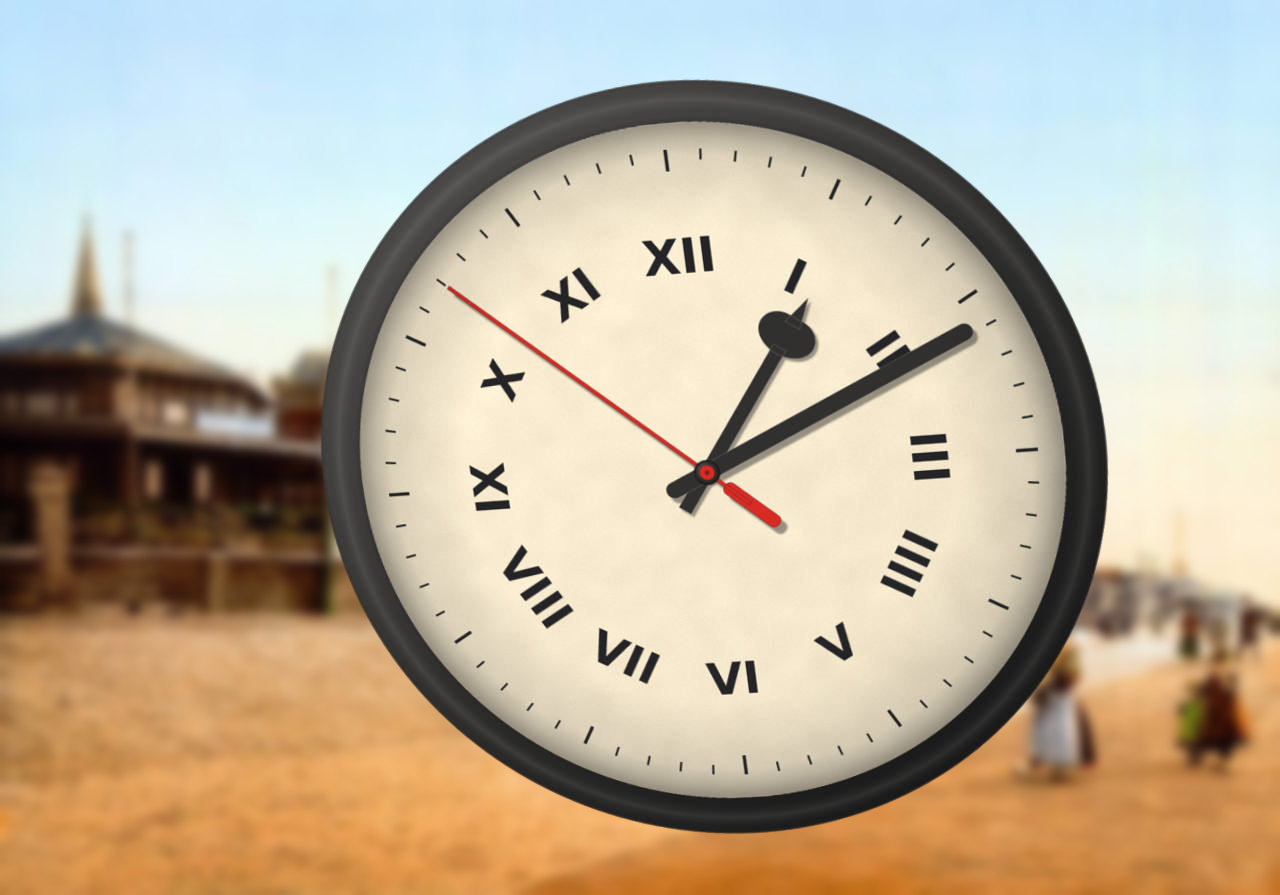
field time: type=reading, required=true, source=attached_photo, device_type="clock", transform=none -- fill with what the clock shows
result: 1:10:52
